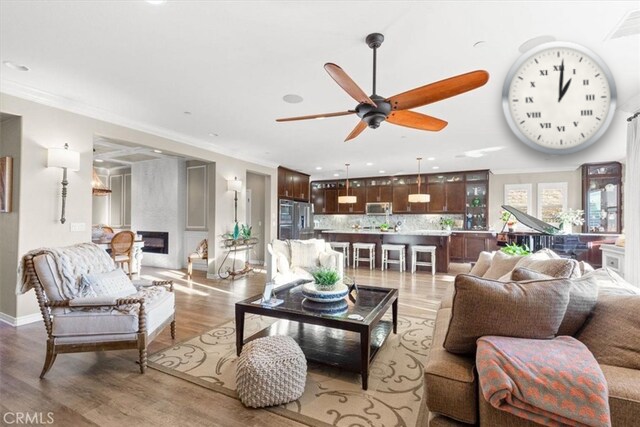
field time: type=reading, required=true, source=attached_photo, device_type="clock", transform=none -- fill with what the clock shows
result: 1:01
